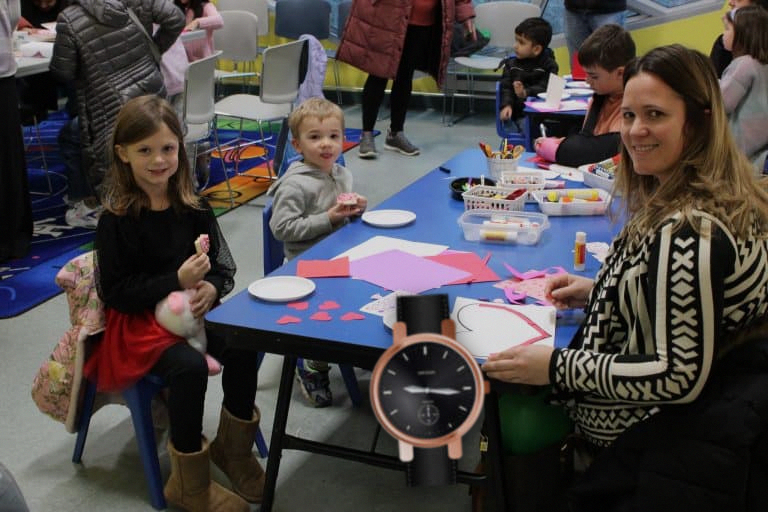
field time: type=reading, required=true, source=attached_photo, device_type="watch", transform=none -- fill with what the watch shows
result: 9:16
